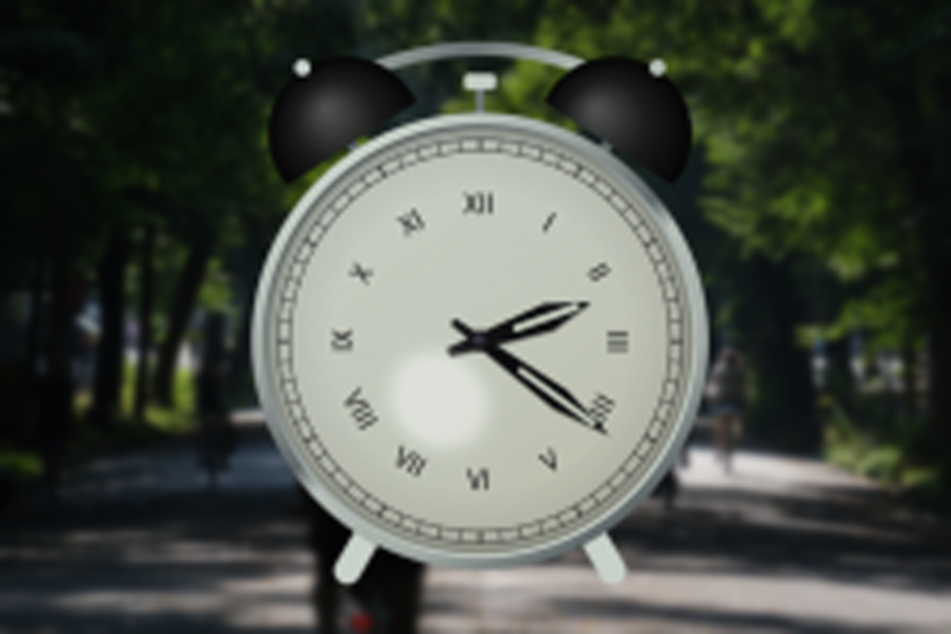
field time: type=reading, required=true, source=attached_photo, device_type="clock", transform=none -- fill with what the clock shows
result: 2:21
